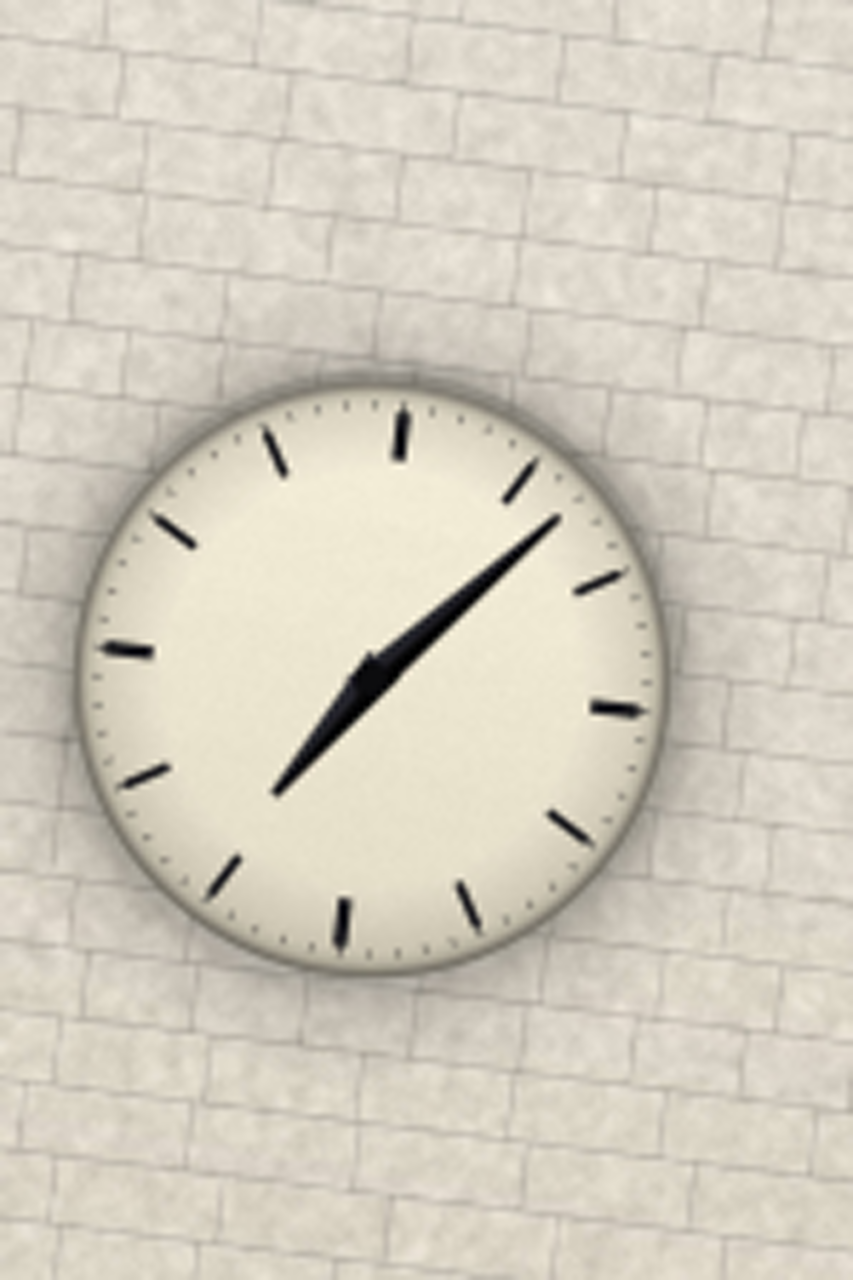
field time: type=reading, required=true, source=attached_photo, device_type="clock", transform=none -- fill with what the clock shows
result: 7:07
